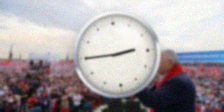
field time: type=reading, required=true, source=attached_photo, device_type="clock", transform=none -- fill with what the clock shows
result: 2:45
